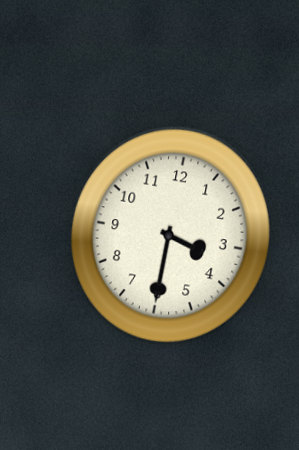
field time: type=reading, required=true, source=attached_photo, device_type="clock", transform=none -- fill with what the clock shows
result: 3:30
